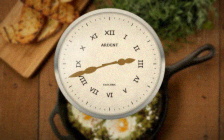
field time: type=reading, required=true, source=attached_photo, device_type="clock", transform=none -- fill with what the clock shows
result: 2:42
